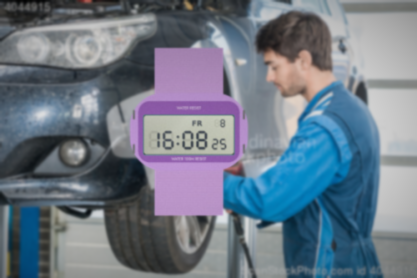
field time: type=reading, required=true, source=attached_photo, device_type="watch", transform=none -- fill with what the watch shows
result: 16:08:25
